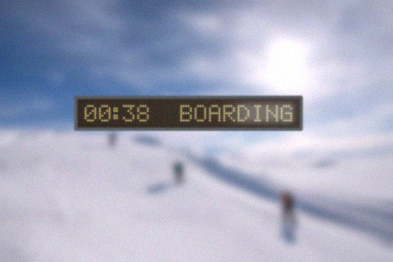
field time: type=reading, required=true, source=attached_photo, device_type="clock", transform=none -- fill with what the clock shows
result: 0:38
